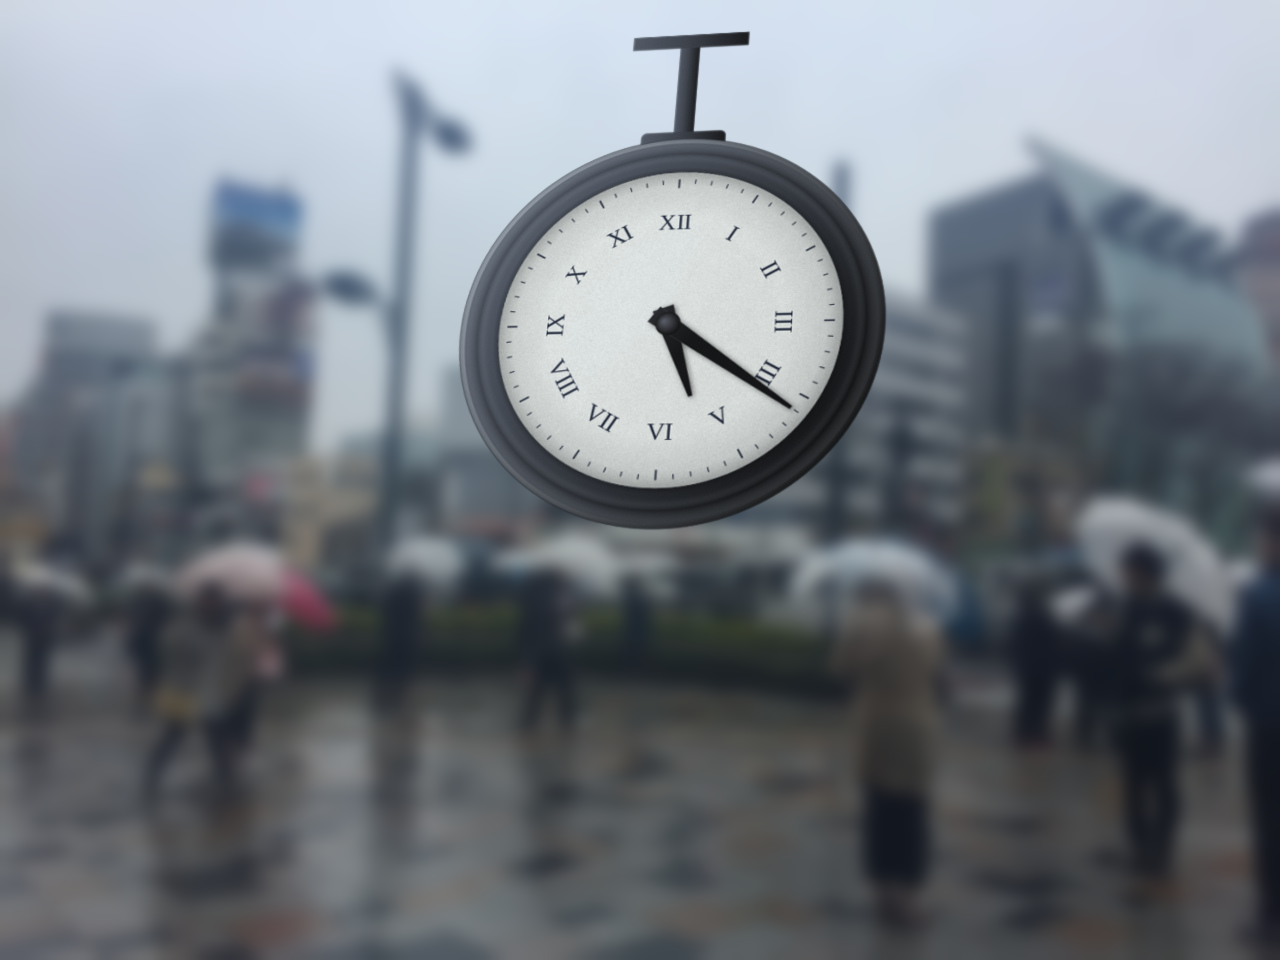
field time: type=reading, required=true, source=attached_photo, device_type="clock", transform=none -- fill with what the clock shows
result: 5:21
